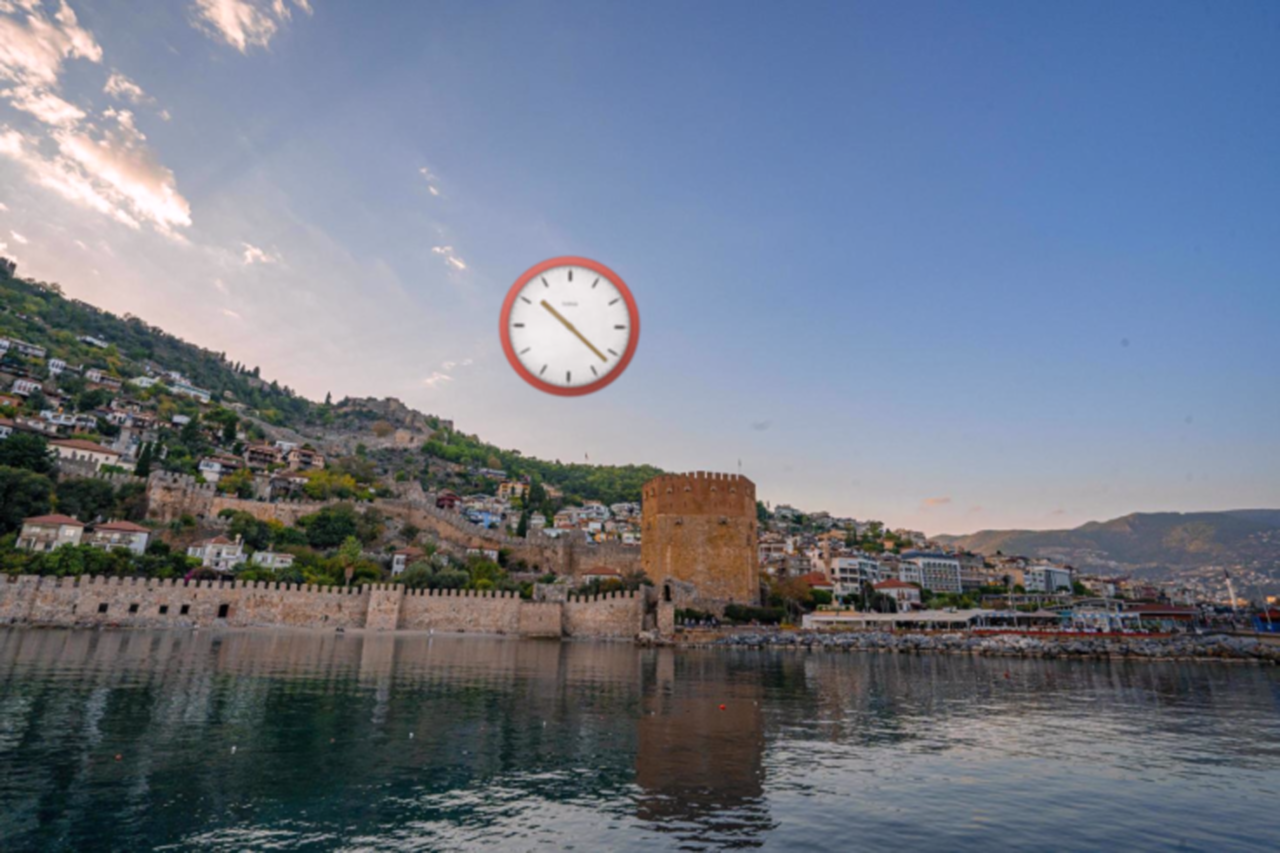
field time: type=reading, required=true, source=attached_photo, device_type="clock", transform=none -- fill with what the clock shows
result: 10:22
